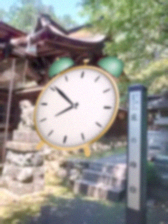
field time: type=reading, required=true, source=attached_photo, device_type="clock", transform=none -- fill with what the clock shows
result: 7:51
